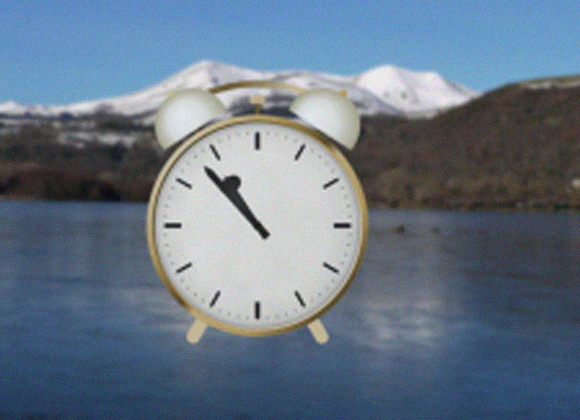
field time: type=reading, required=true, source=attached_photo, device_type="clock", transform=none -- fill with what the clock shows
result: 10:53
